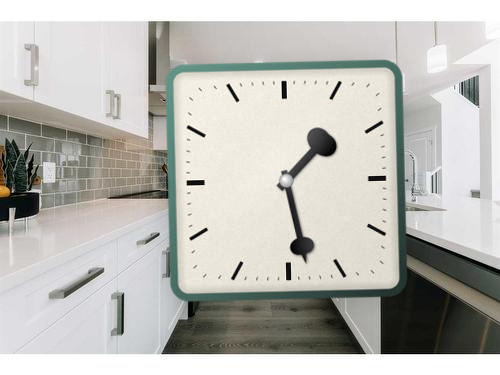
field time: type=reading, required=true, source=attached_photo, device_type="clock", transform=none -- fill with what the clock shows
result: 1:28
